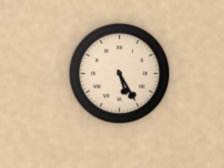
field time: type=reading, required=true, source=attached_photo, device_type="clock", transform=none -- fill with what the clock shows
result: 5:25
